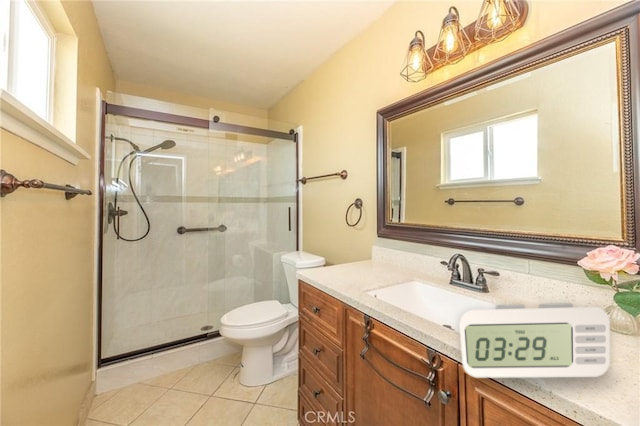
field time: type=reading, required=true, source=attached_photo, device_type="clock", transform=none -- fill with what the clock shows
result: 3:29
